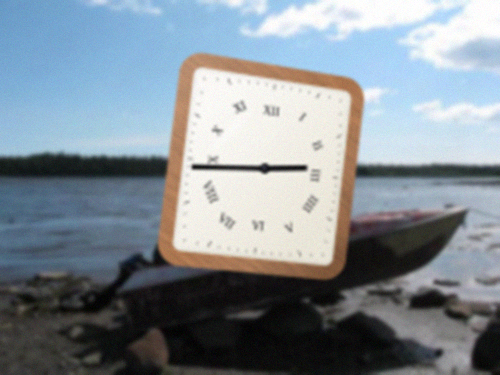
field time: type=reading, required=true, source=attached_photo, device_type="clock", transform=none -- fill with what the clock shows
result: 2:44
